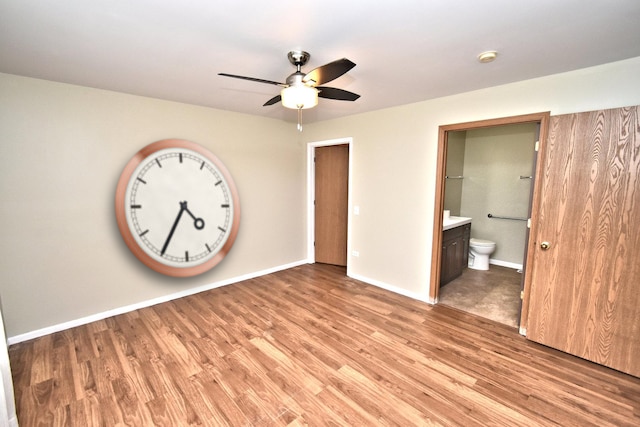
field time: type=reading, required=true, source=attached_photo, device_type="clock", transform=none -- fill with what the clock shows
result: 4:35
